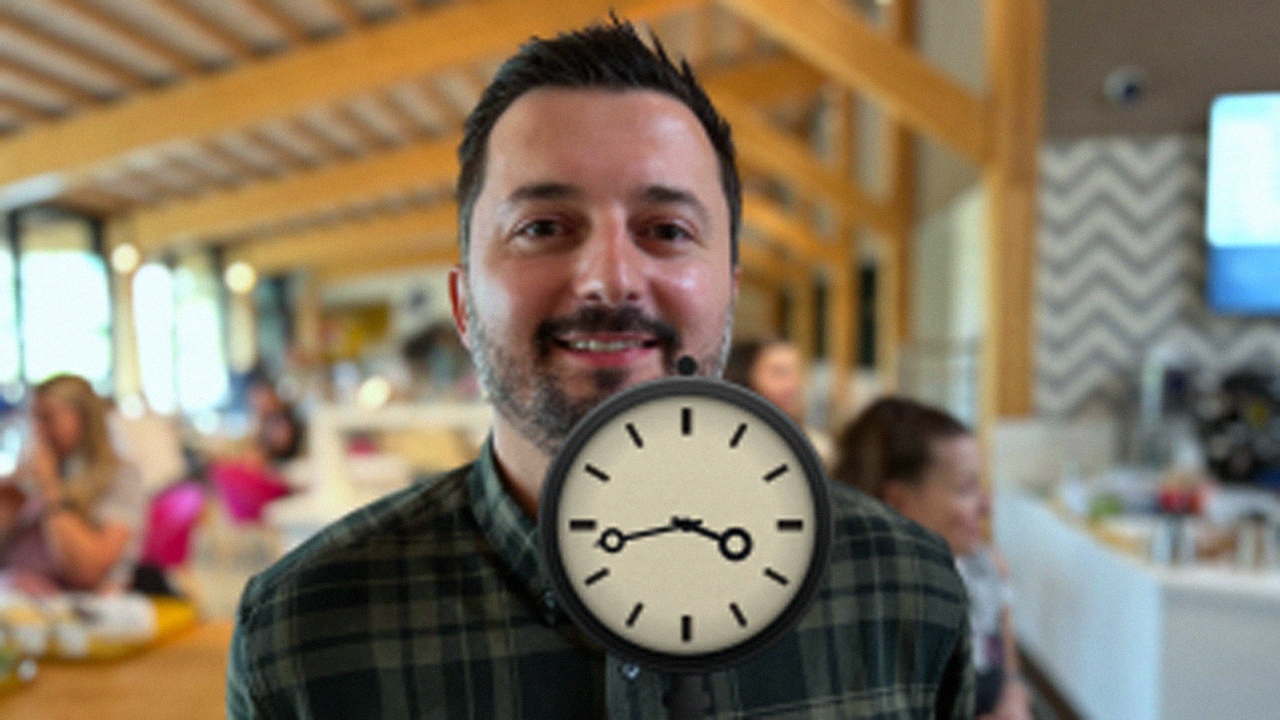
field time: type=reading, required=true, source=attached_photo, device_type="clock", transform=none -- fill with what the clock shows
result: 3:43
